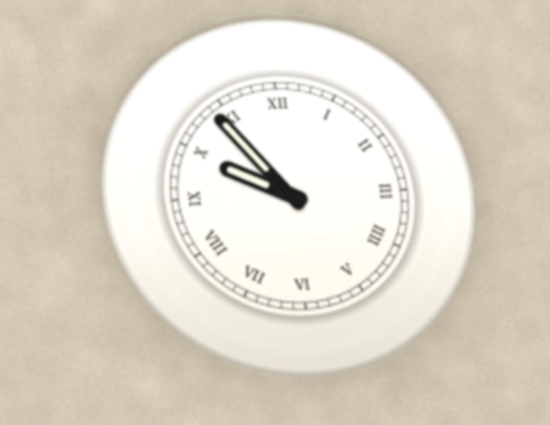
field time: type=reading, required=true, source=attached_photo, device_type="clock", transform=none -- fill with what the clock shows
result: 9:54
